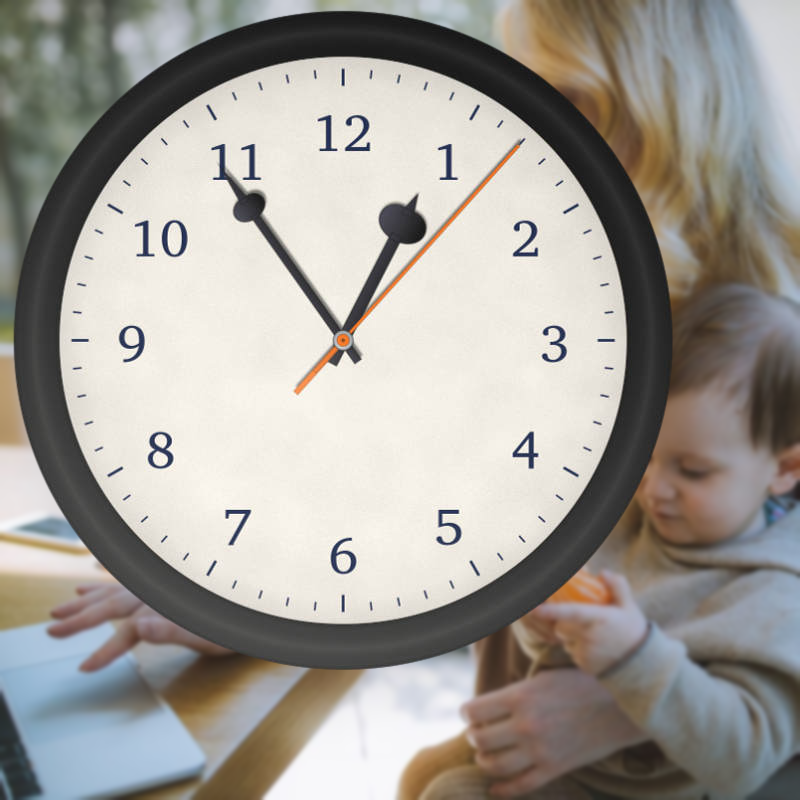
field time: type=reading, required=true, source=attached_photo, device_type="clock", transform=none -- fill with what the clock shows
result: 12:54:07
